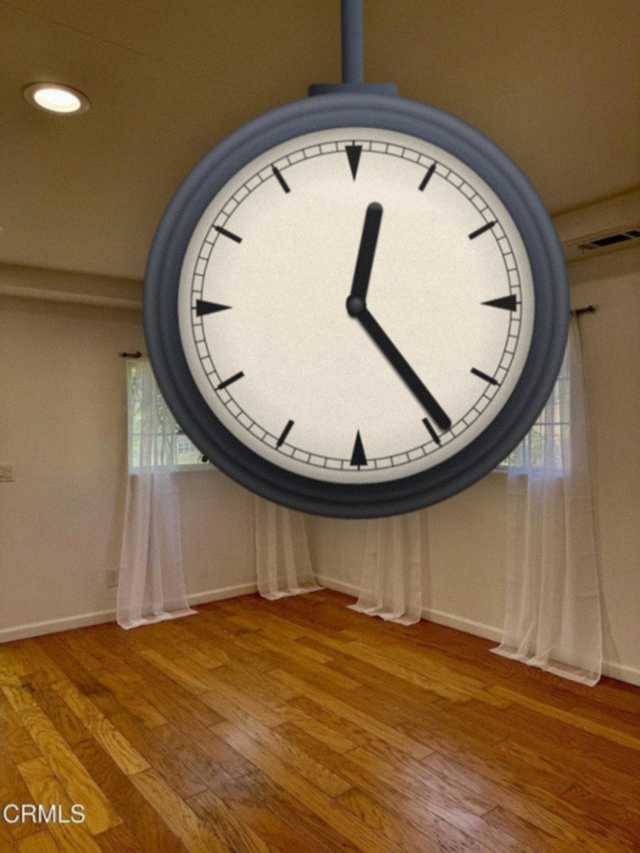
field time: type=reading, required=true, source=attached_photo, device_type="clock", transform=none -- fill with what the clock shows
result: 12:24
